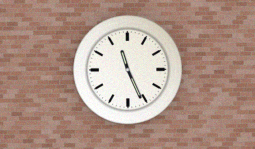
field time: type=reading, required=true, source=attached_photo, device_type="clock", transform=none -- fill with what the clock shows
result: 11:26
